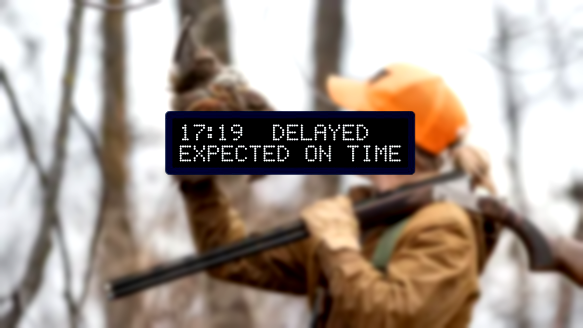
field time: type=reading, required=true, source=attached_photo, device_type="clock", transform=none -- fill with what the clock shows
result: 17:19
